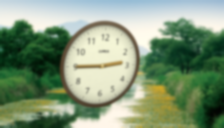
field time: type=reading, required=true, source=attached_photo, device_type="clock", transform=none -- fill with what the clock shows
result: 2:45
